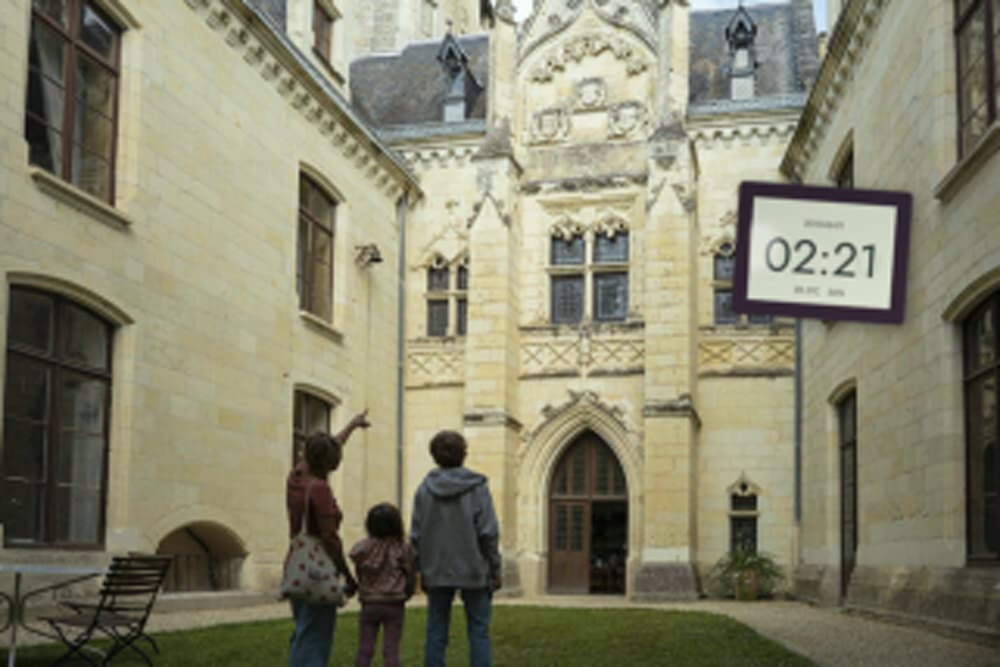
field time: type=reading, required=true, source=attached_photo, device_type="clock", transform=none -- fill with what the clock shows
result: 2:21
